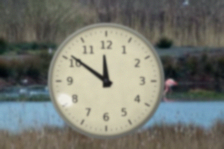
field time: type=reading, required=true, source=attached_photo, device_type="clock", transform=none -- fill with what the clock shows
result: 11:51
